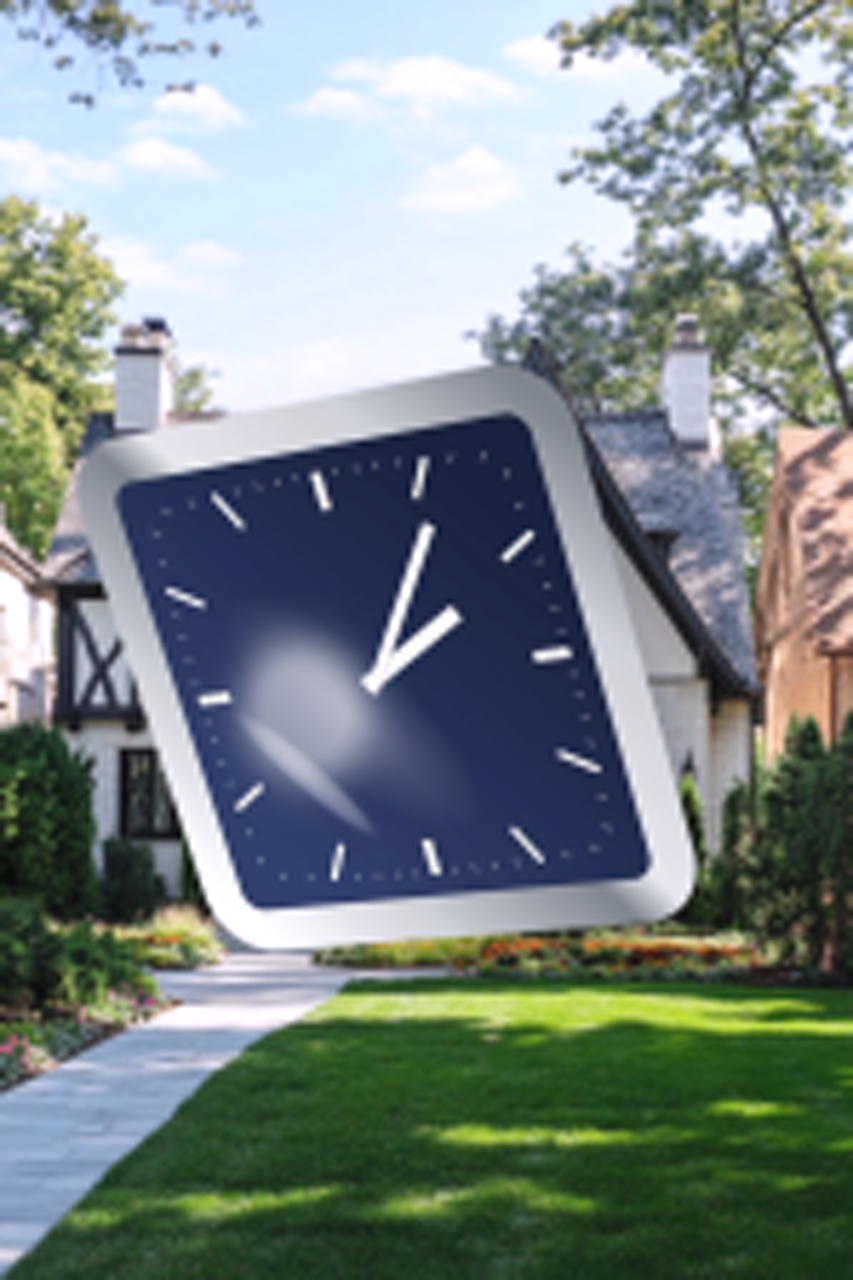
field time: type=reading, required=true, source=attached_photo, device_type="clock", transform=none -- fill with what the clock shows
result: 2:06
